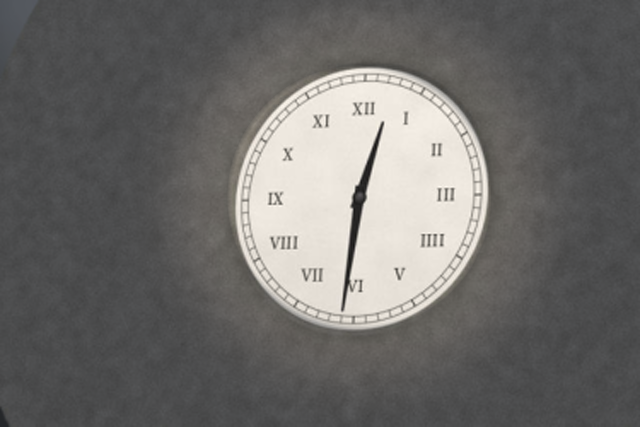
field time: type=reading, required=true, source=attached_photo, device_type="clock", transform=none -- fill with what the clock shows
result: 12:31
